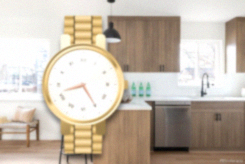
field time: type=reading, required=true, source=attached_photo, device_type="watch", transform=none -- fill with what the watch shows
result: 8:25
